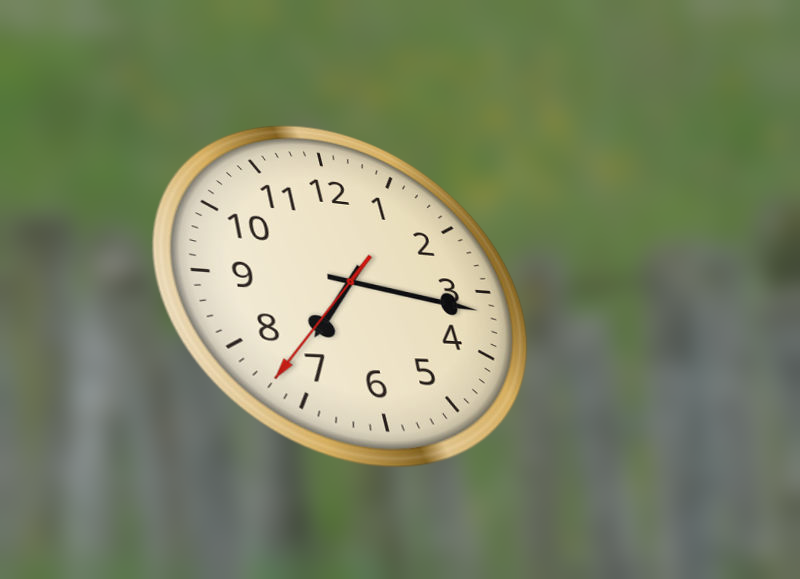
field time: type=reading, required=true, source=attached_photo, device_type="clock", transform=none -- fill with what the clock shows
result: 7:16:37
